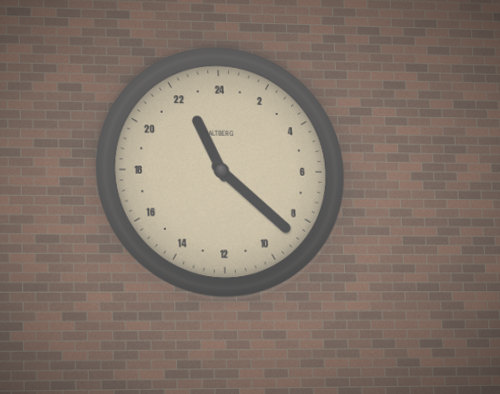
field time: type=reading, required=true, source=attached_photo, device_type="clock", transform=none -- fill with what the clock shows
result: 22:22
